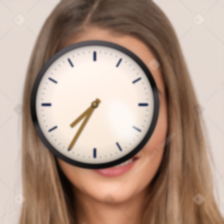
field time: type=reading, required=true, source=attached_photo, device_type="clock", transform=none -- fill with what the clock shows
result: 7:35
